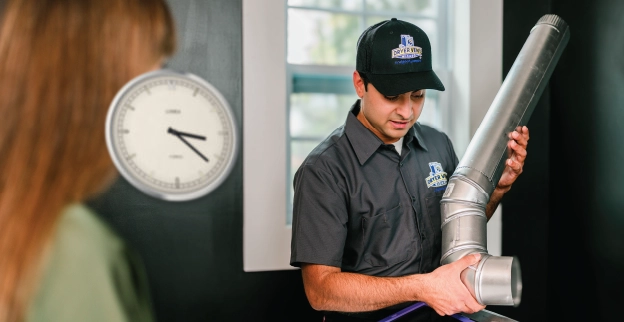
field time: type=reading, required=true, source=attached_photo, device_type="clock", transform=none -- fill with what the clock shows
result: 3:22
